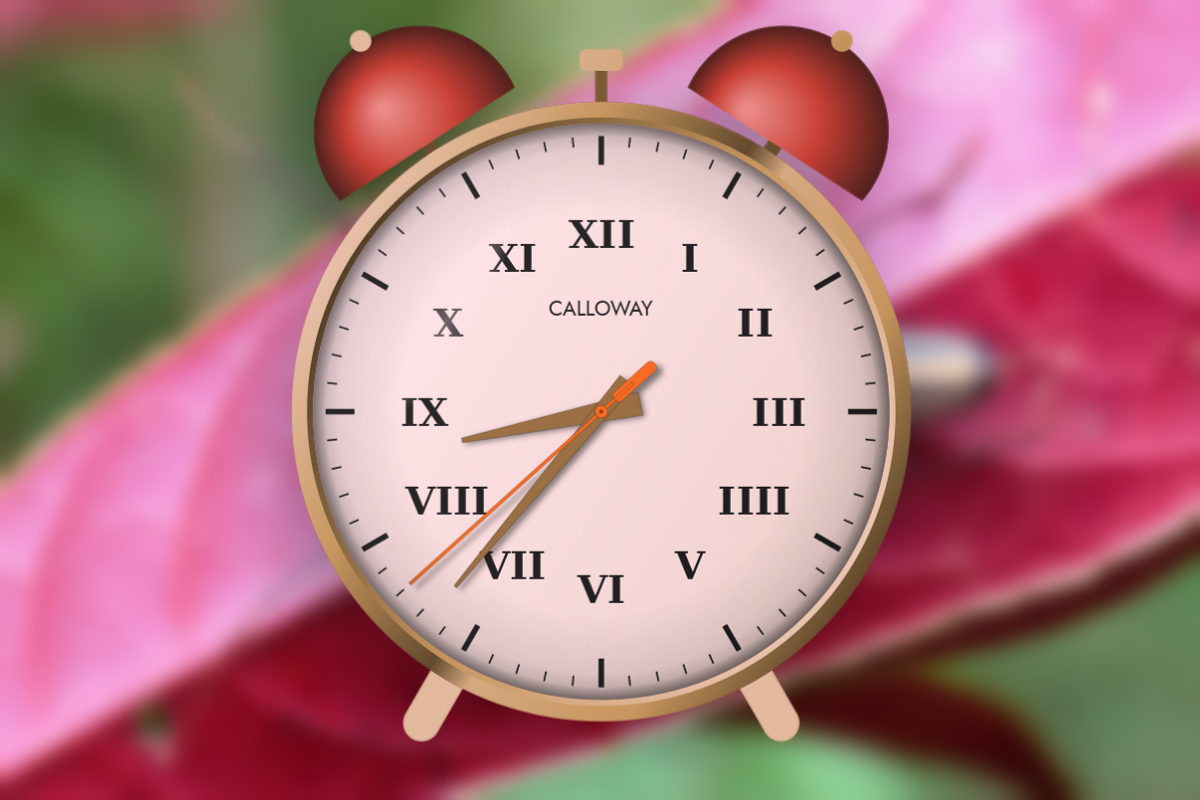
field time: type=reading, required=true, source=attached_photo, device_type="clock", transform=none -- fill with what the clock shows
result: 8:36:38
